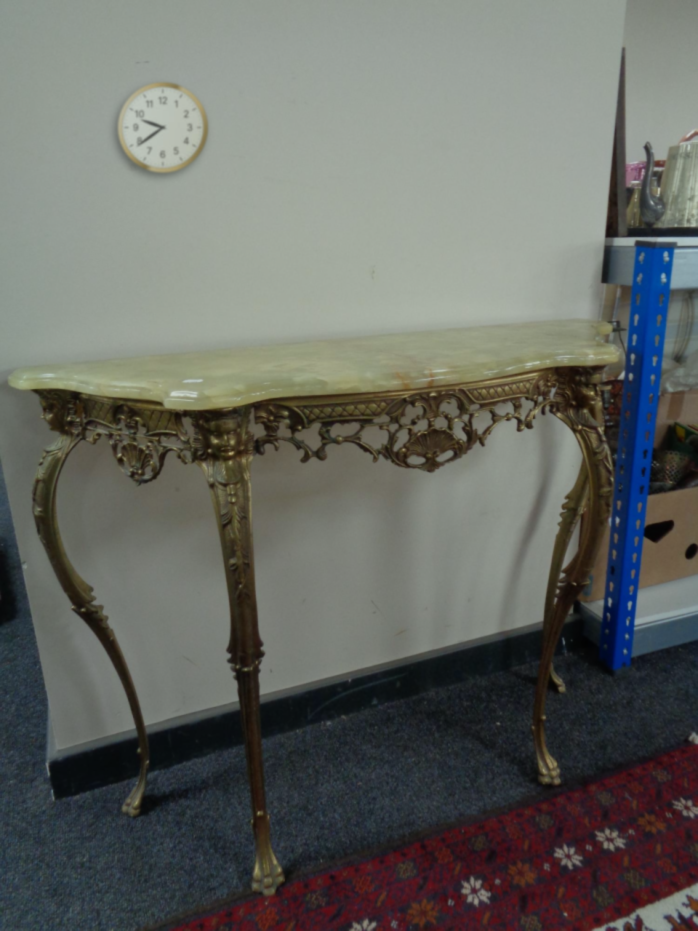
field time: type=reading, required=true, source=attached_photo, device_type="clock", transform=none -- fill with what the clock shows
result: 9:39
